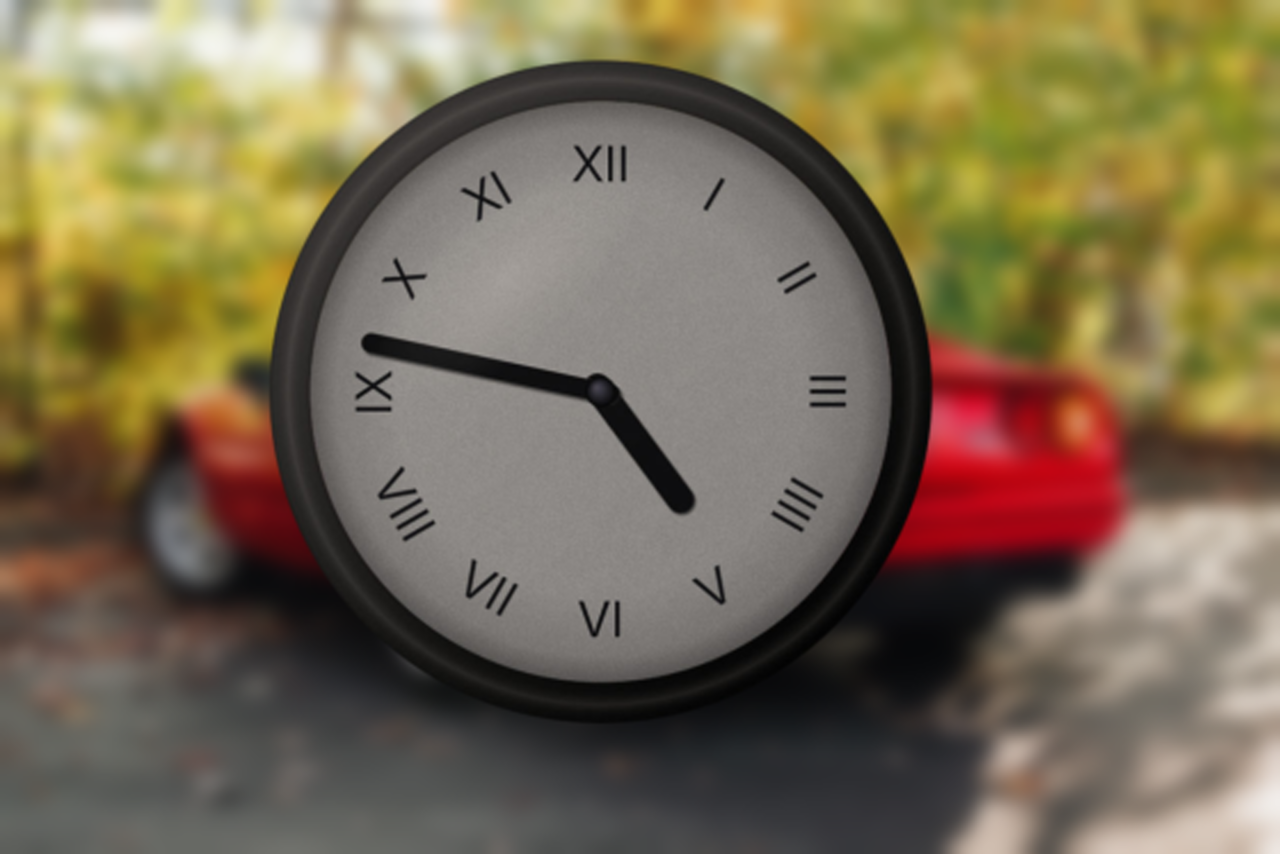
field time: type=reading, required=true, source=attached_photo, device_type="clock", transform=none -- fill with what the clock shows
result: 4:47
